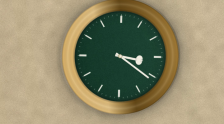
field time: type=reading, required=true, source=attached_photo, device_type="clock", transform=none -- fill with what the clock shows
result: 3:21
